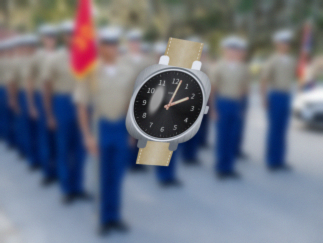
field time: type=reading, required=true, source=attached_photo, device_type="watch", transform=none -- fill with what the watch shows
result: 2:02
